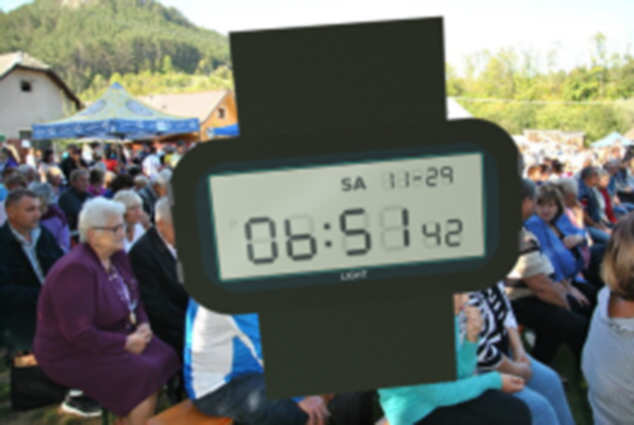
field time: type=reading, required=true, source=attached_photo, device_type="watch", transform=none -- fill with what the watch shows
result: 6:51:42
